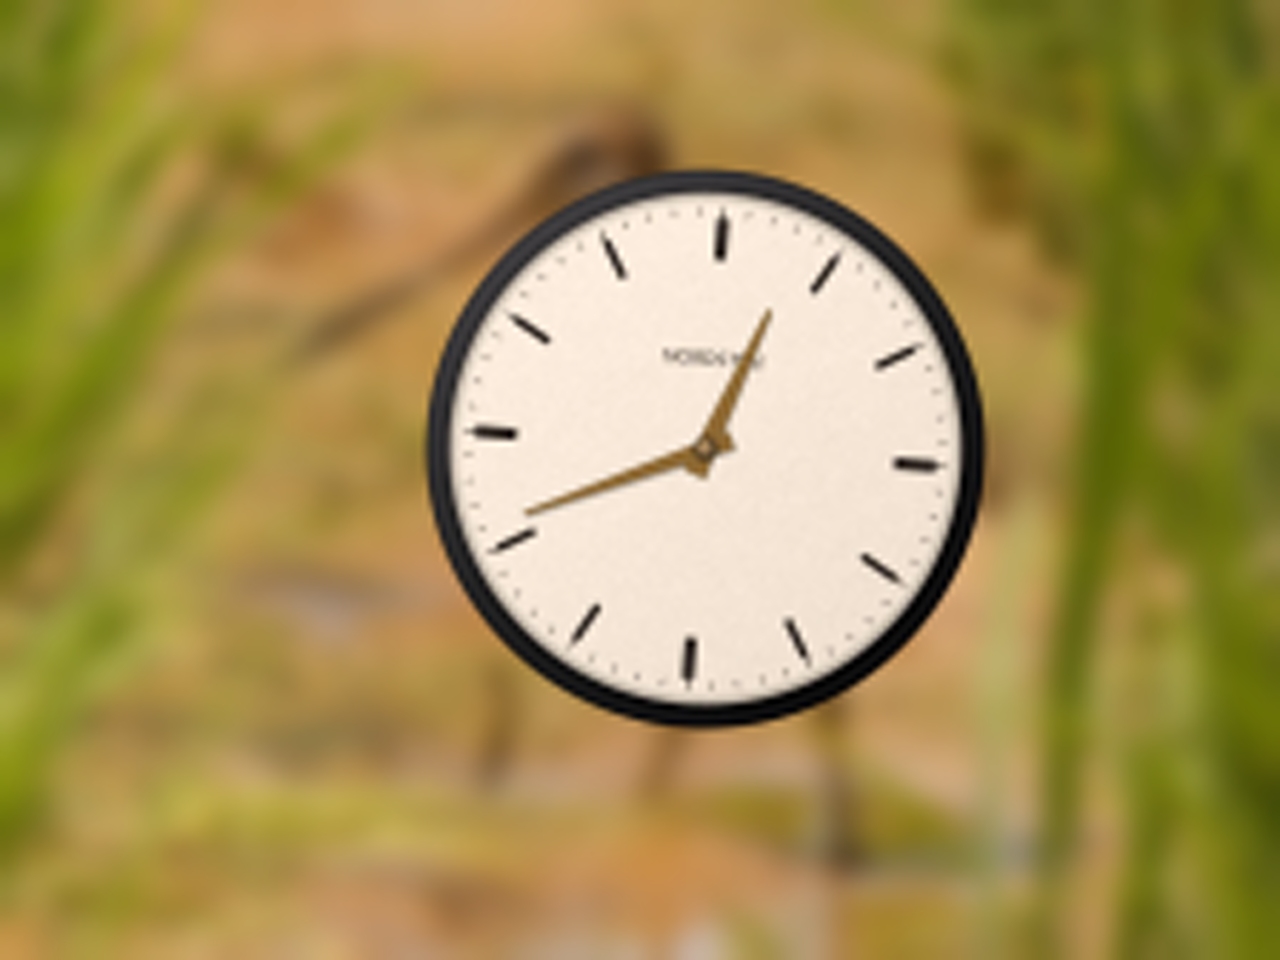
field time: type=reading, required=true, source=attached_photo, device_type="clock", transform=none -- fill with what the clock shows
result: 12:41
